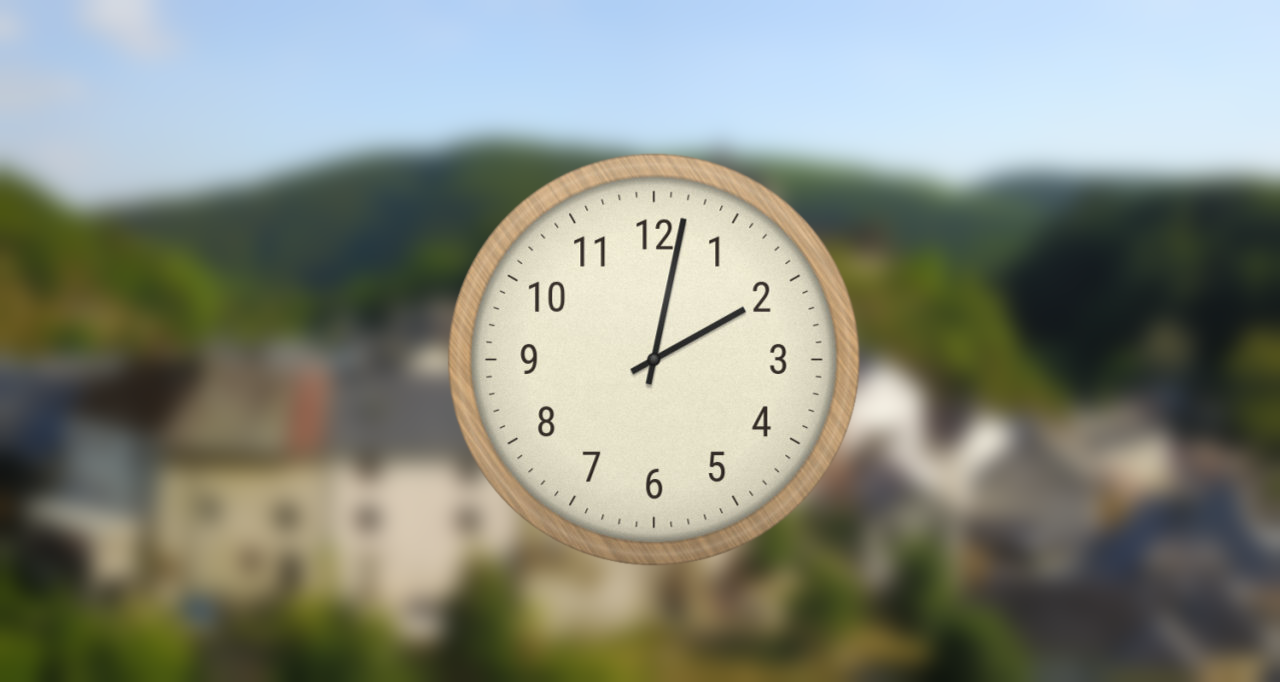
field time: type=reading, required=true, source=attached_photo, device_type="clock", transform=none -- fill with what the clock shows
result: 2:02
